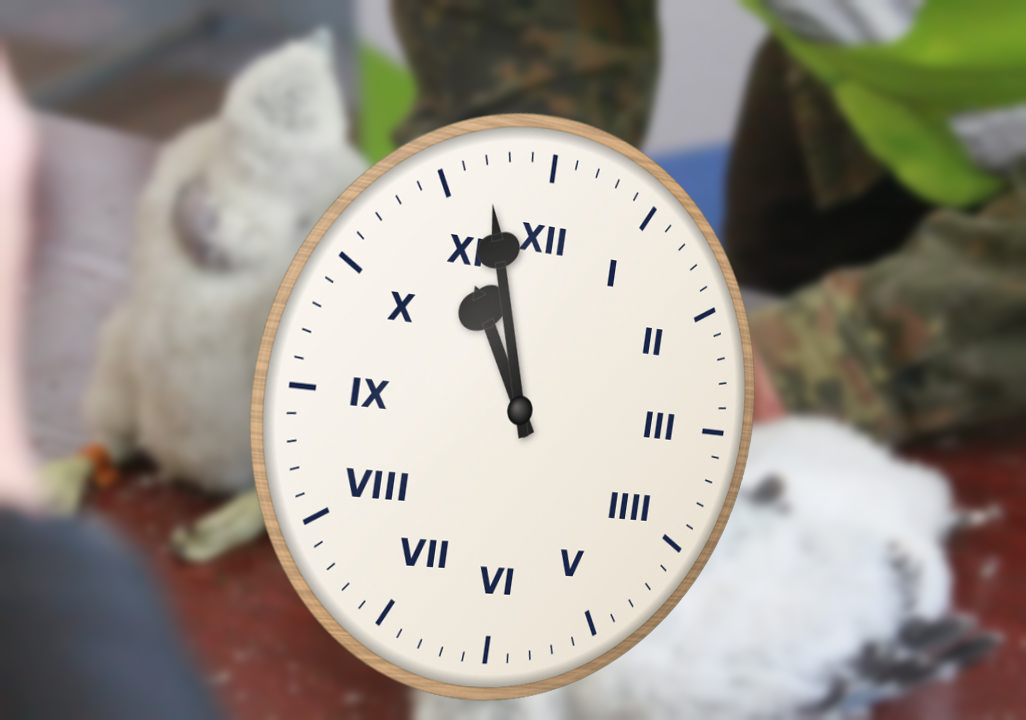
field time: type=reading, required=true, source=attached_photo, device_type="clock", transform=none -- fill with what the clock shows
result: 10:57
